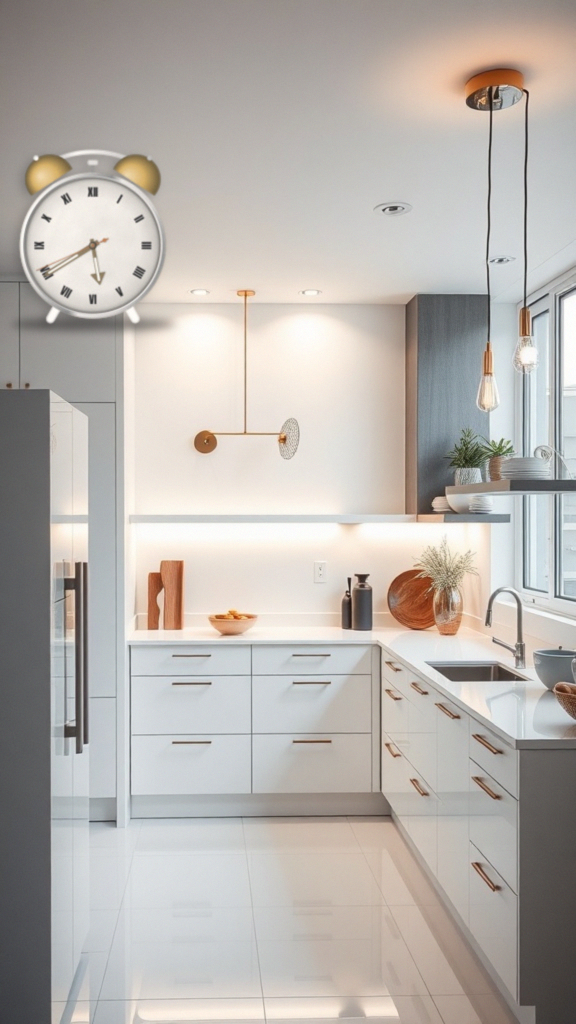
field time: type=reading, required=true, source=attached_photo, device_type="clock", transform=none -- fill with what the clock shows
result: 5:39:41
